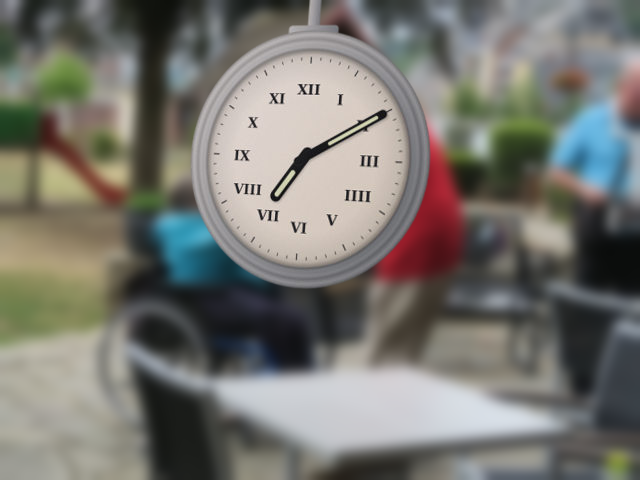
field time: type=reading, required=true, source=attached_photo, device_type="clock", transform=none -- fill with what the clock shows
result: 7:10
